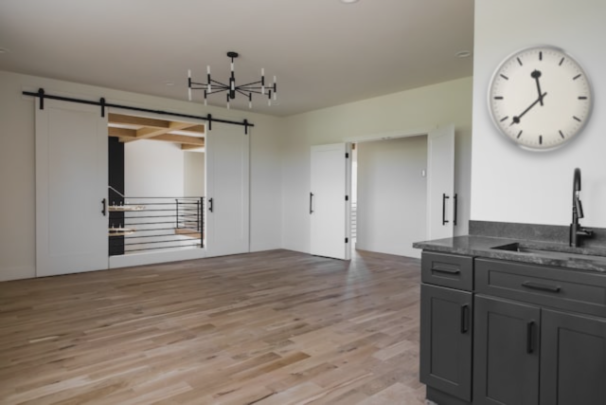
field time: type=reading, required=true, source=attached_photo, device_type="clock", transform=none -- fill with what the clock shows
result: 11:38
